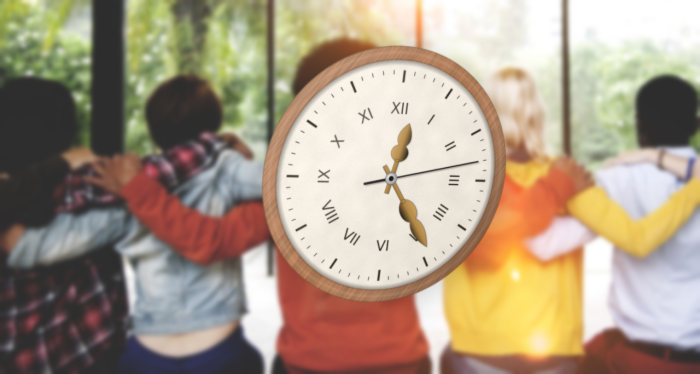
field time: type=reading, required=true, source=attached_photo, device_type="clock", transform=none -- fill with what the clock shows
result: 12:24:13
